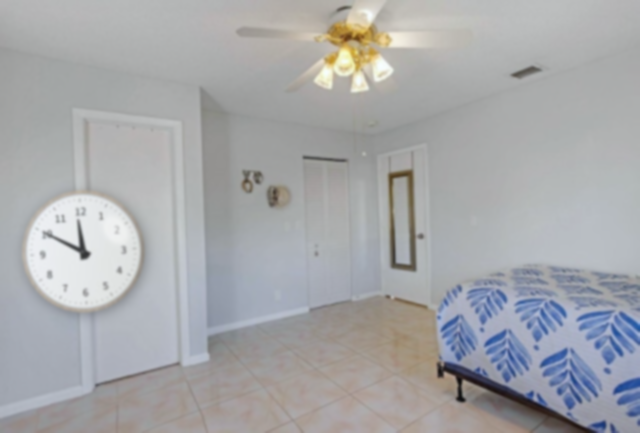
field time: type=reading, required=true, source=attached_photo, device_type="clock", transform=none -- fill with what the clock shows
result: 11:50
